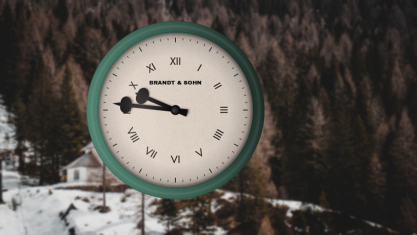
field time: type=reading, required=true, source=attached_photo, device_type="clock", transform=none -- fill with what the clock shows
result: 9:46
